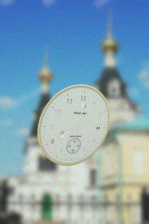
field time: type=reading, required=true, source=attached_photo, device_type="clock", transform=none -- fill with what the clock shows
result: 8:01
